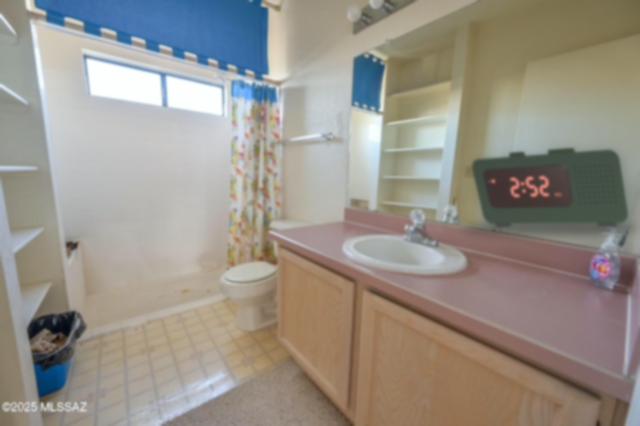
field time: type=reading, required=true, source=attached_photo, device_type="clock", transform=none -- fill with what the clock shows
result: 2:52
